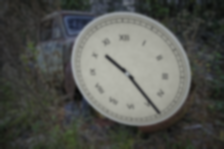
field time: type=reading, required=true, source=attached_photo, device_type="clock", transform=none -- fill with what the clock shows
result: 10:24
